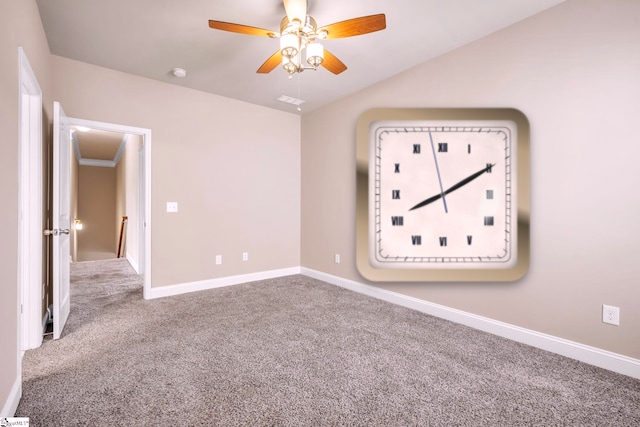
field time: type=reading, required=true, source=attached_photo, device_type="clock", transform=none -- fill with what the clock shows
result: 8:09:58
